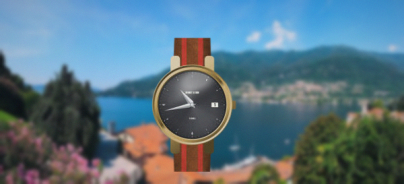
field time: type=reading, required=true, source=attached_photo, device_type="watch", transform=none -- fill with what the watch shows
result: 10:43
